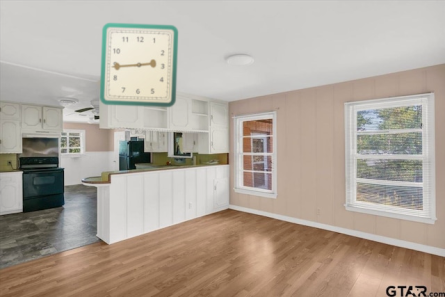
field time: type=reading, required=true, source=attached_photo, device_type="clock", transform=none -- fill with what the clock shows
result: 2:44
